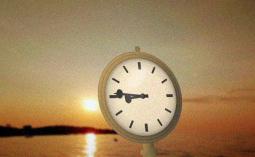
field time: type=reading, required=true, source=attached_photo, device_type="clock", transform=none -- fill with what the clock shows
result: 8:46
